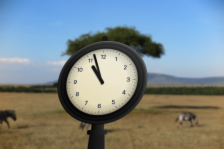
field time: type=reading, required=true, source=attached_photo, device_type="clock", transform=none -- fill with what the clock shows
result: 10:57
